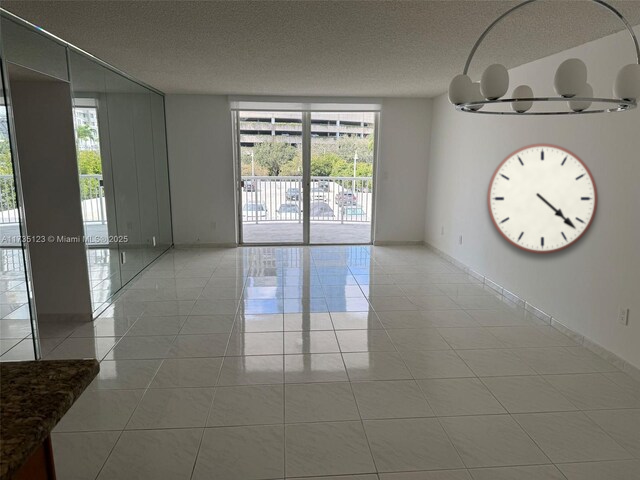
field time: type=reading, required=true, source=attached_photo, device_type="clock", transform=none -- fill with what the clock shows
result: 4:22
